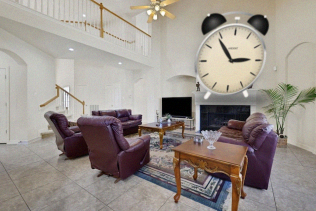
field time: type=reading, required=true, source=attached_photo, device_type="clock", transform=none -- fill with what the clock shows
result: 2:54
